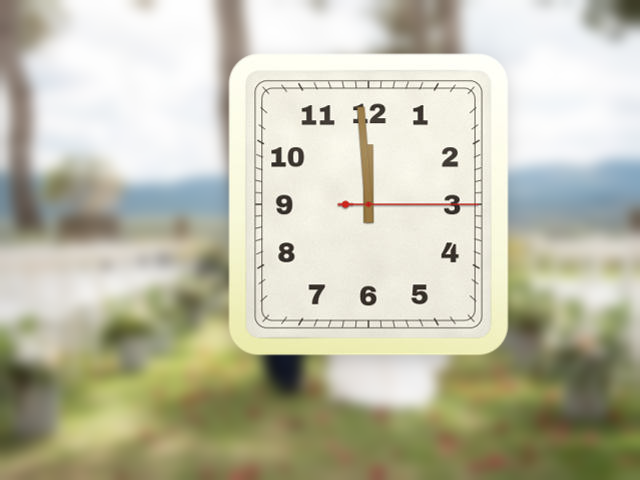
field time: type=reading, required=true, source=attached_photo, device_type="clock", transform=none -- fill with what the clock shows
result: 11:59:15
